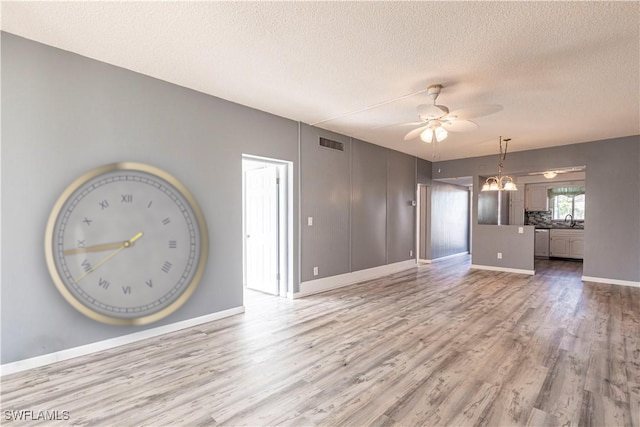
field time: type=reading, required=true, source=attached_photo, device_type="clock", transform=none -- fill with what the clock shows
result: 8:43:39
